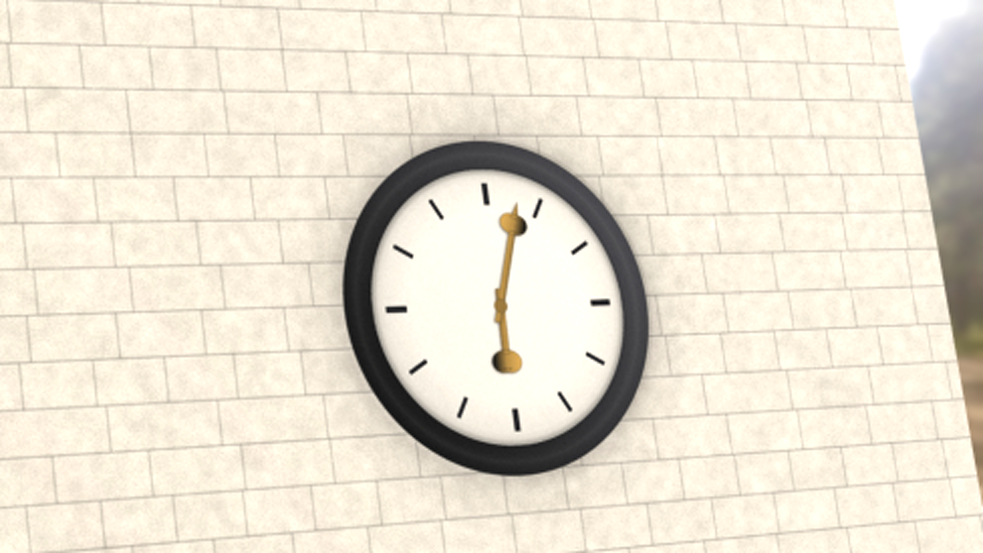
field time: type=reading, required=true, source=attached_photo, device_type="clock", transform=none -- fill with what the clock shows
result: 6:03
